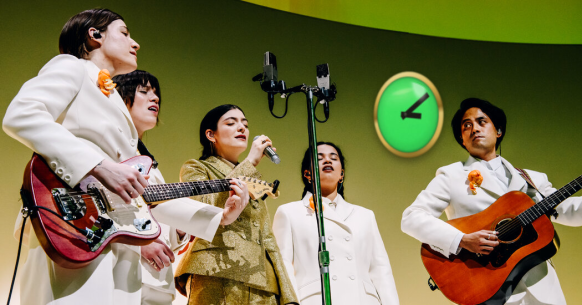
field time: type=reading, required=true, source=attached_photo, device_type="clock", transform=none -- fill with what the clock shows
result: 3:09
